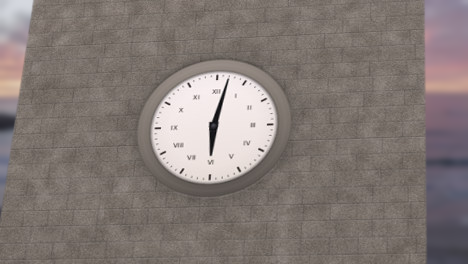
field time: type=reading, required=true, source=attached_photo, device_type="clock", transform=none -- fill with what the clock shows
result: 6:02
